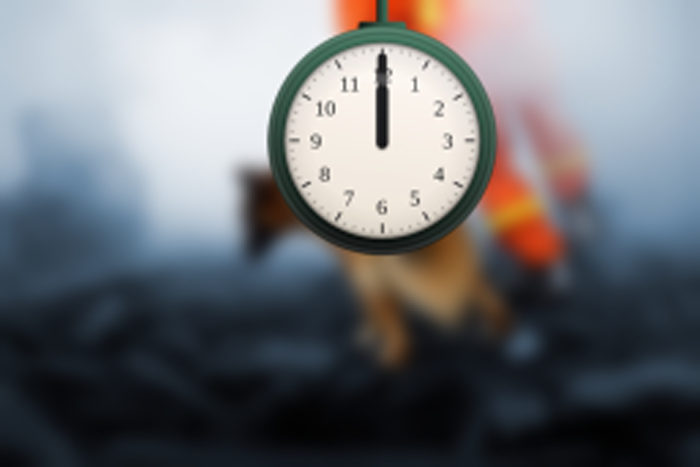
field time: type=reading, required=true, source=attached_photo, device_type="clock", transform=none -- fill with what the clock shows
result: 12:00
